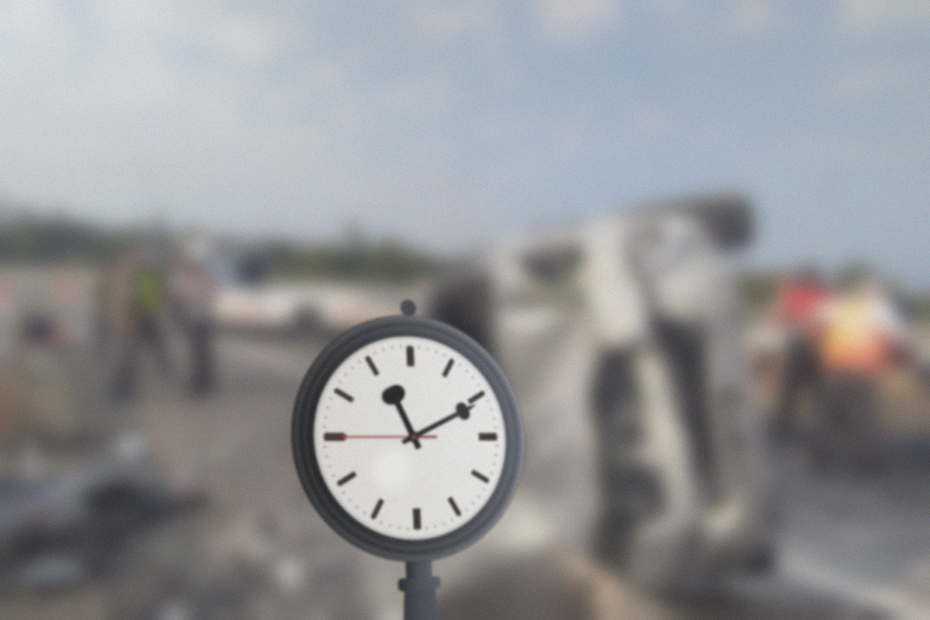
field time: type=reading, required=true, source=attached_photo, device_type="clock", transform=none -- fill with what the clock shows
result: 11:10:45
